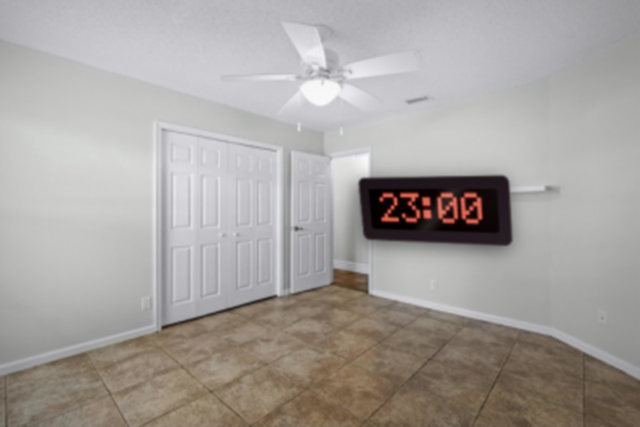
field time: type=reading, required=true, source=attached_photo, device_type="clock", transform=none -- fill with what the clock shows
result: 23:00
